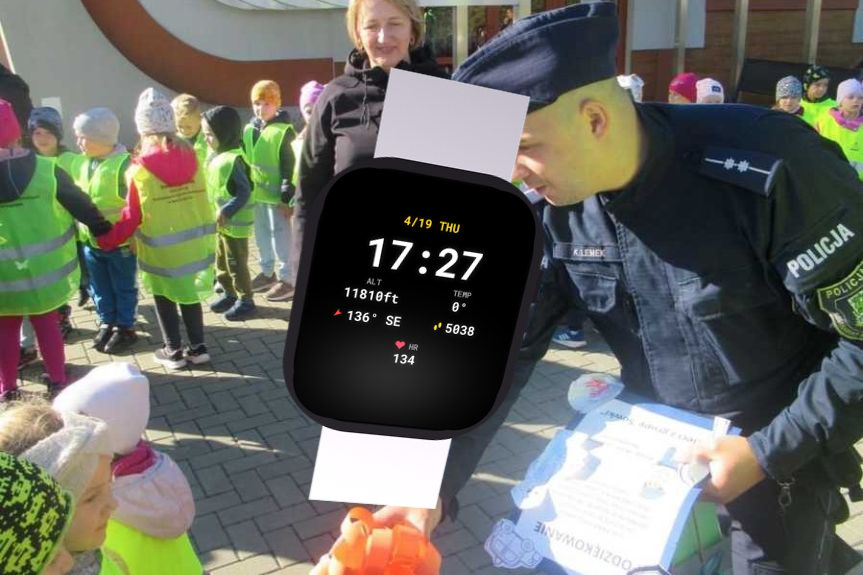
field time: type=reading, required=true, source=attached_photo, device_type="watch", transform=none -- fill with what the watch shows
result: 17:27
